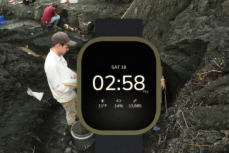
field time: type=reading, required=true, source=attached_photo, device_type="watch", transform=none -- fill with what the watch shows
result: 2:58
